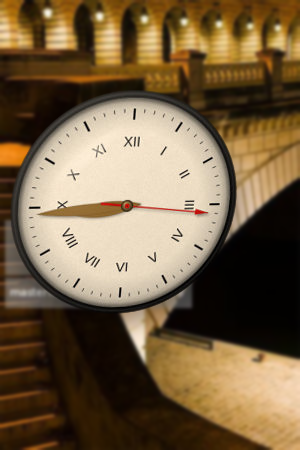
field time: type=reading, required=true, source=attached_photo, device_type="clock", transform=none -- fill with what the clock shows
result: 8:44:16
